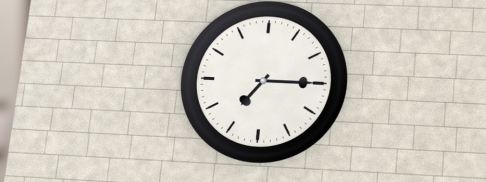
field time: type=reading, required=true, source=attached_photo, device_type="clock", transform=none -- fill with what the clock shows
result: 7:15
